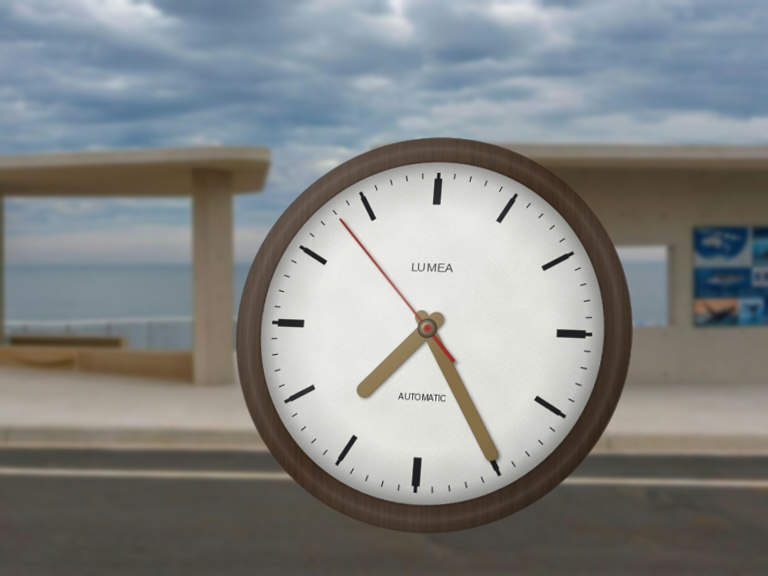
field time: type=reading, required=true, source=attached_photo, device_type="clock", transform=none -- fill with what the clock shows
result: 7:24:53
